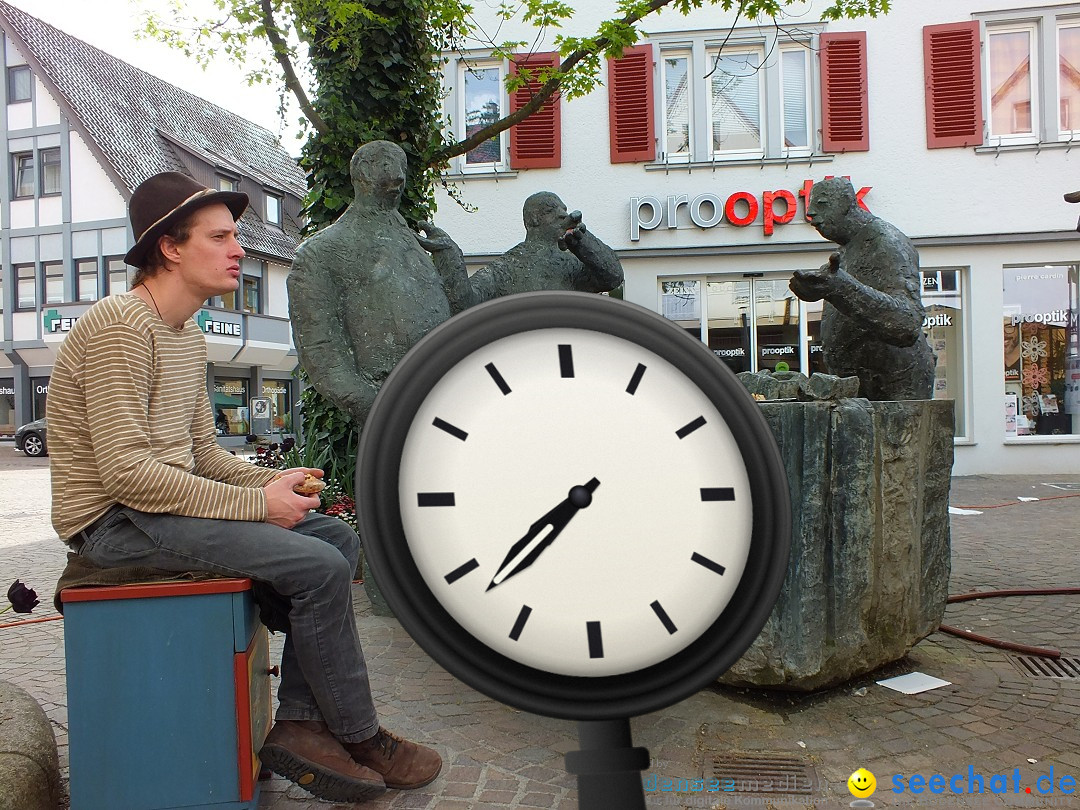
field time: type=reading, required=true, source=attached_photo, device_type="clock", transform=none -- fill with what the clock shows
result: 7:38
